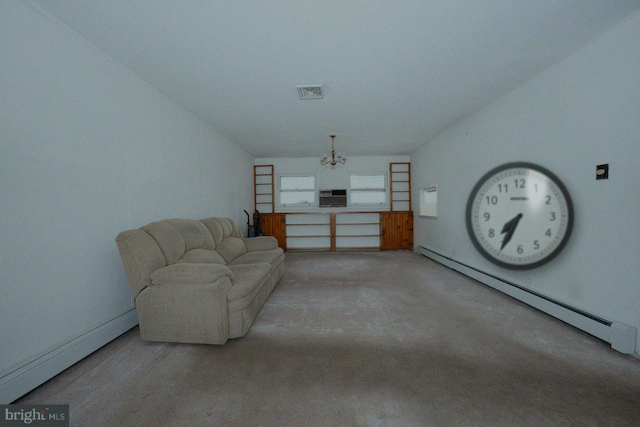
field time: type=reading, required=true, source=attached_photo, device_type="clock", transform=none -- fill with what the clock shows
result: 7:35
